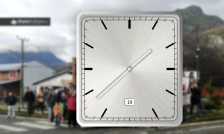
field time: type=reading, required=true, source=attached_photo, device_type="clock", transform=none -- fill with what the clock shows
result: 1:38
